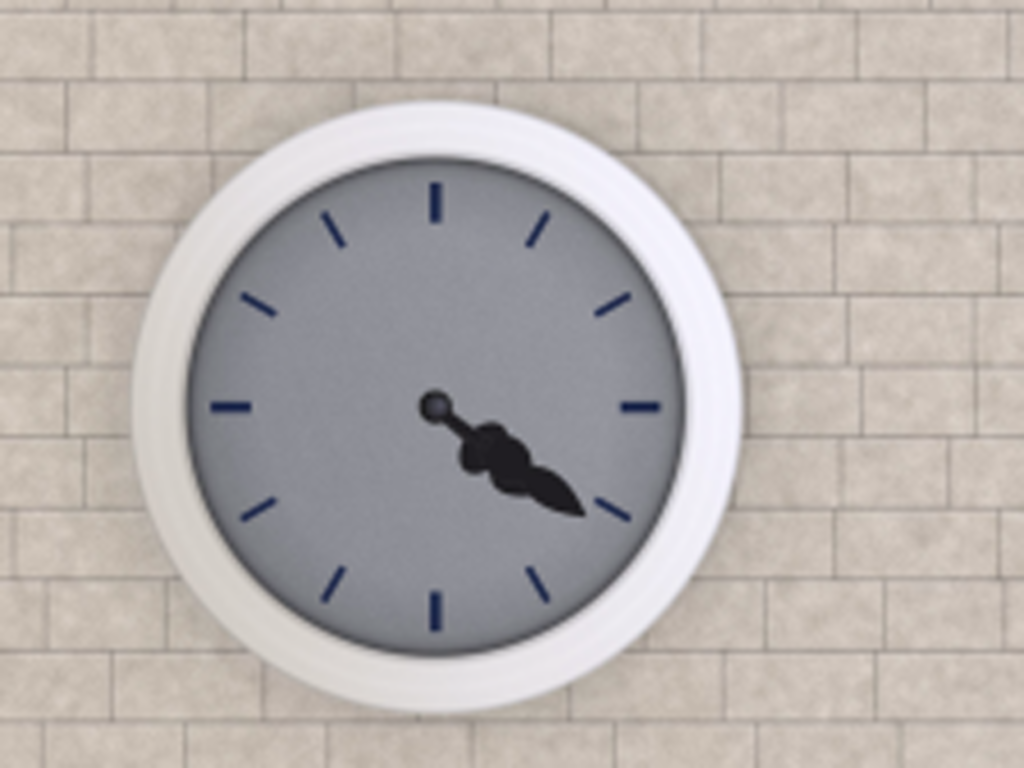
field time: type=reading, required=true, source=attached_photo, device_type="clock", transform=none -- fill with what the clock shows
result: 4:21
